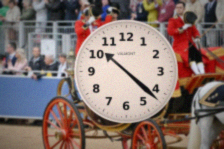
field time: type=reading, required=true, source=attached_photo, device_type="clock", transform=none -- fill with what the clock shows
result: 10:22
